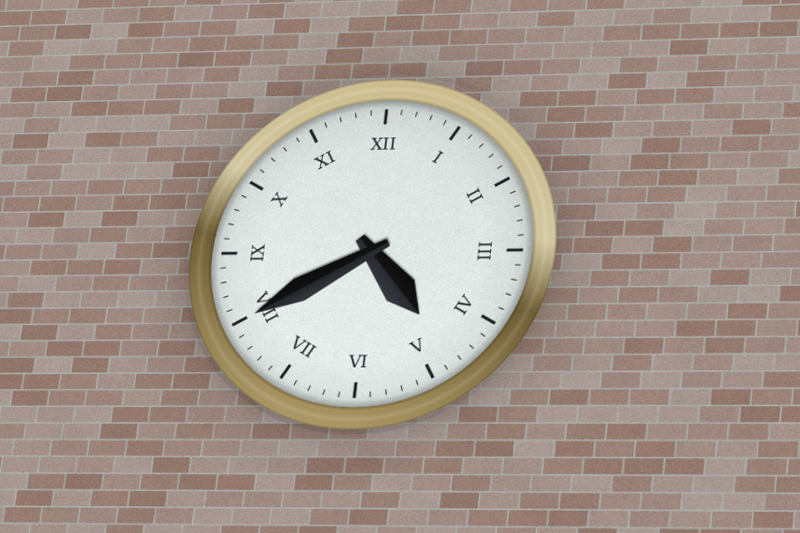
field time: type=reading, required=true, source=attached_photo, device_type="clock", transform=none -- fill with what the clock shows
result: 4:40
